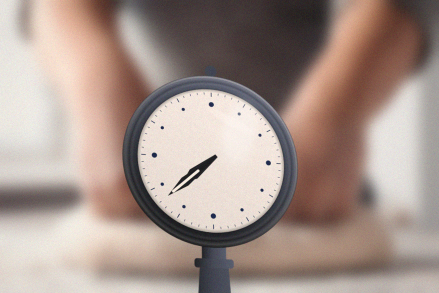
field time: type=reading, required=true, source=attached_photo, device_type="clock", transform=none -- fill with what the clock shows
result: 7:38
